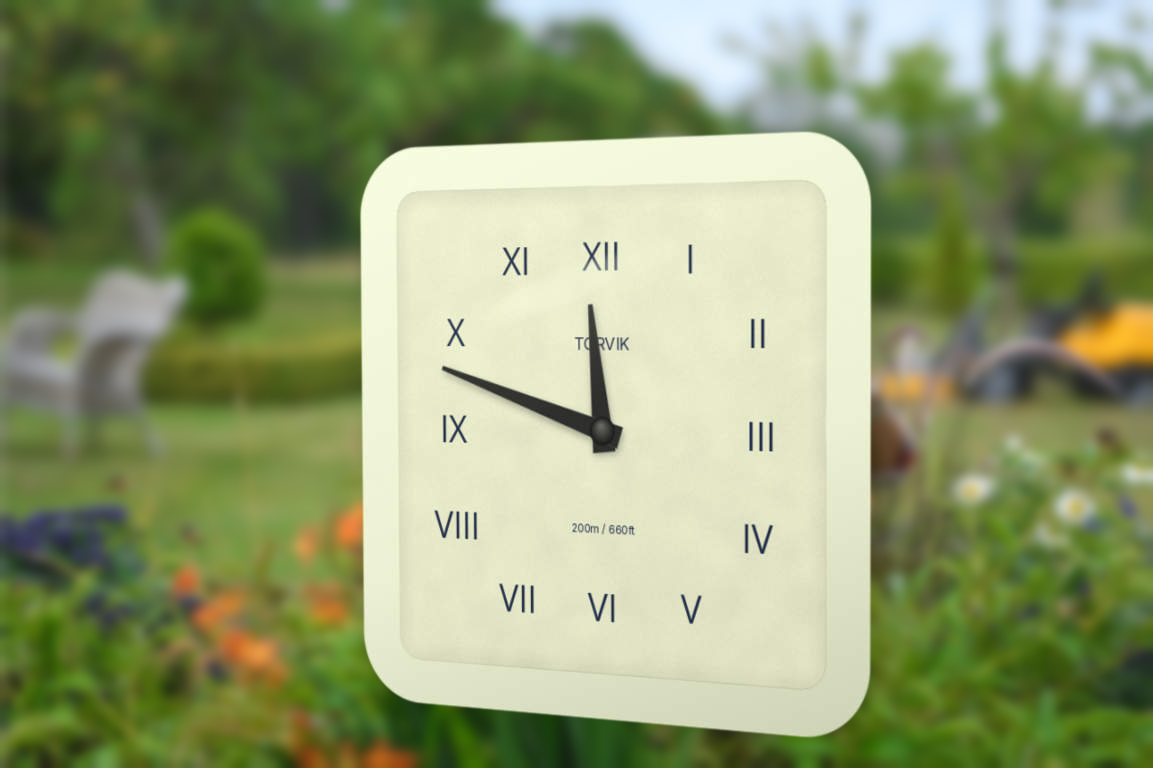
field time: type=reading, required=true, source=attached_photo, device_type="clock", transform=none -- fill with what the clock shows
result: 11:48
